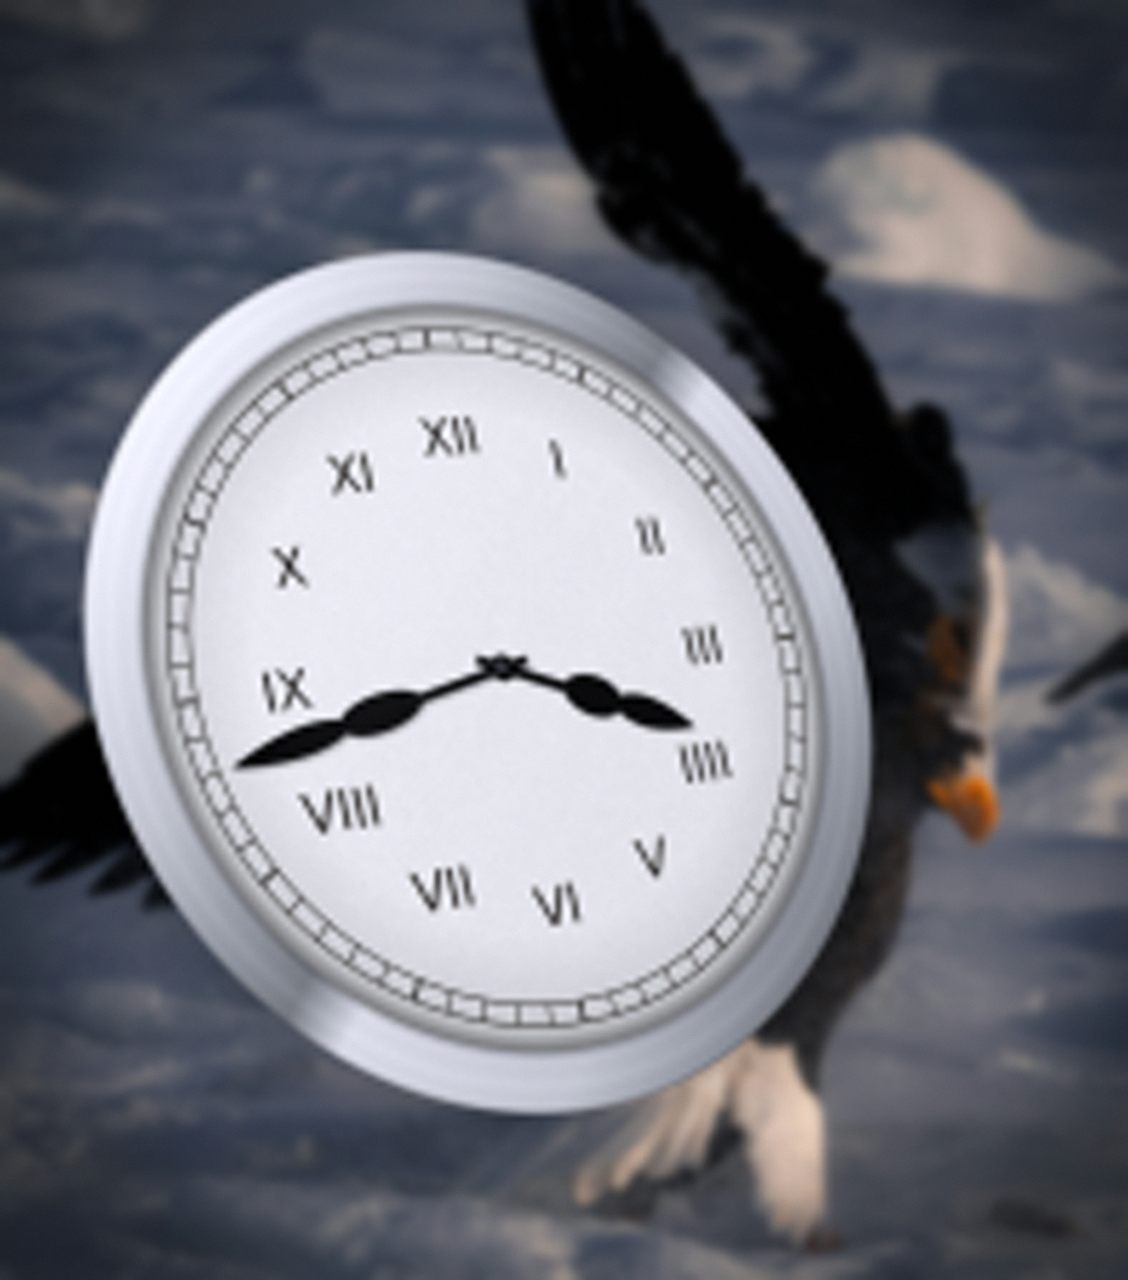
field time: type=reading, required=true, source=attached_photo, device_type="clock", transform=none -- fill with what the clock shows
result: 3:43
